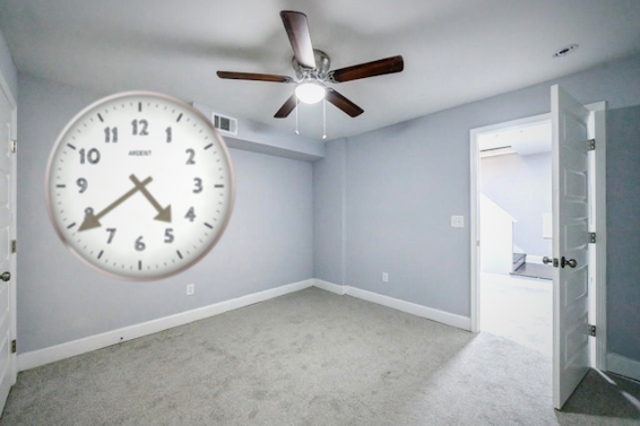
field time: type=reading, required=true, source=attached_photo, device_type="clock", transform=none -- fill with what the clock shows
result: 4:39
